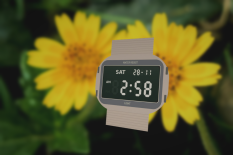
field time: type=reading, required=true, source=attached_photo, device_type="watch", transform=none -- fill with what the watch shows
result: 2:58
